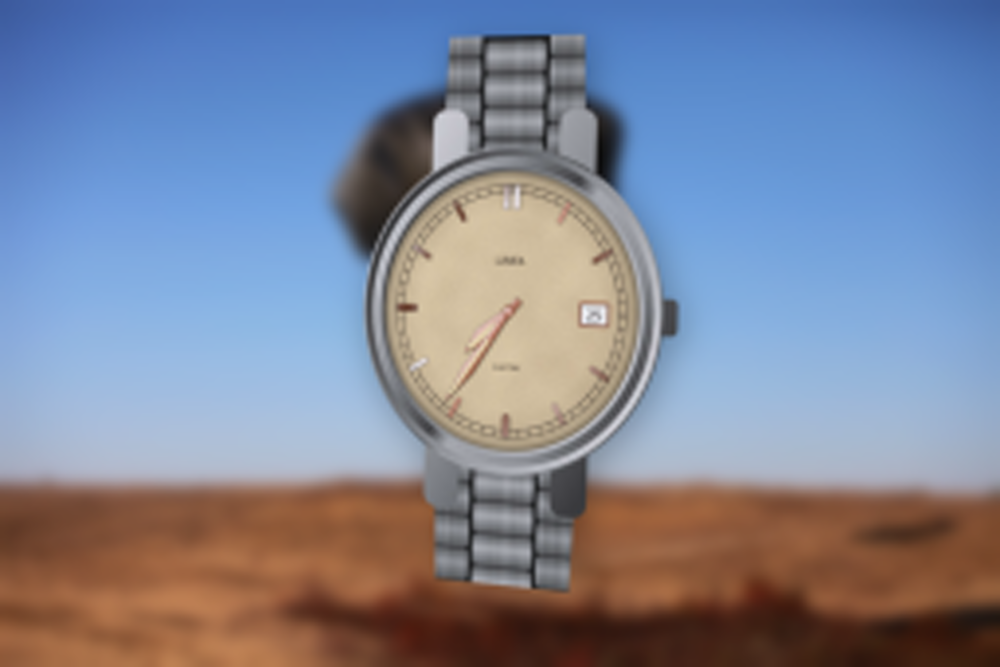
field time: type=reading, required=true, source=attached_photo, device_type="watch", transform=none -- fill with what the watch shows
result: 7:36
